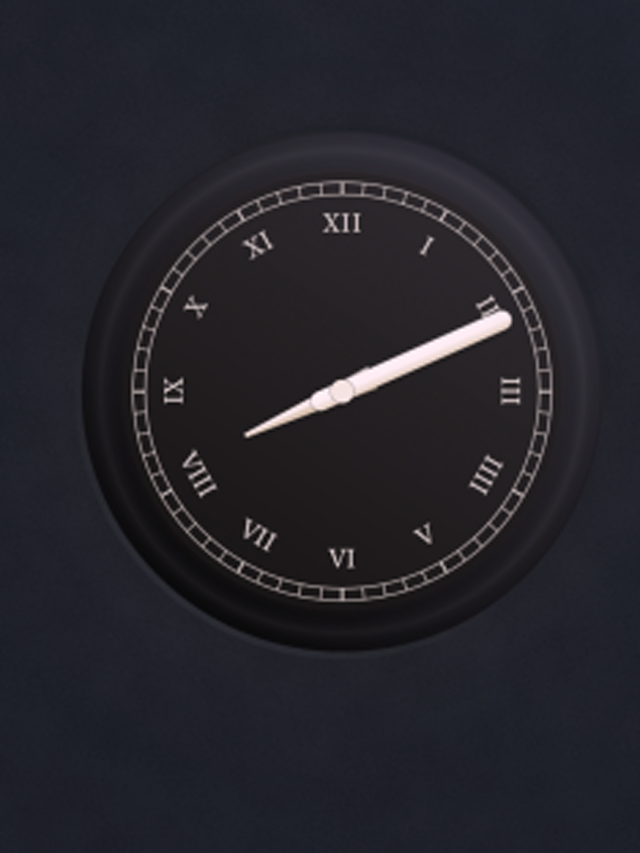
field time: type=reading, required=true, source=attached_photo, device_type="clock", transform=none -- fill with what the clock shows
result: 8:11
